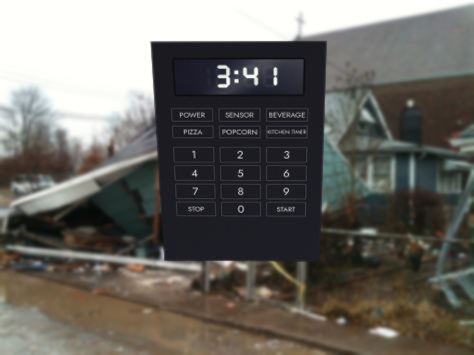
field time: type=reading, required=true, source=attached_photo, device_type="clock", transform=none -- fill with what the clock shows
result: 3:41
